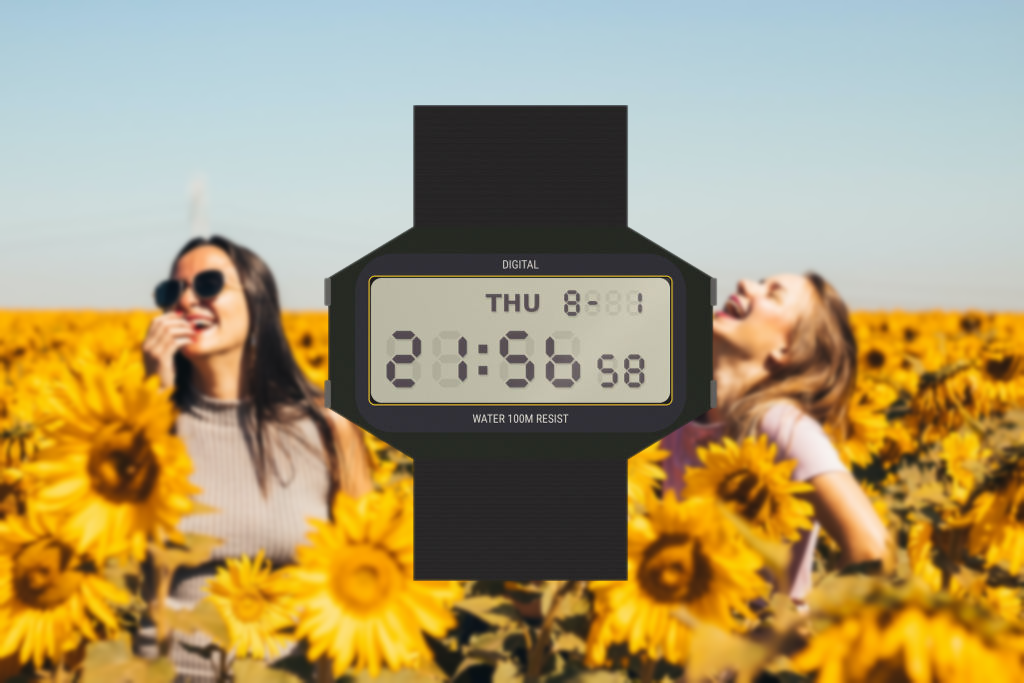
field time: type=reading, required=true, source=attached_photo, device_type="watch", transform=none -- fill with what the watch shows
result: 21:56:58
